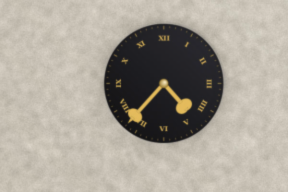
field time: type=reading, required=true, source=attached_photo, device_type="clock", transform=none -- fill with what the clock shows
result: 4:37
